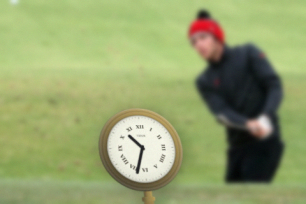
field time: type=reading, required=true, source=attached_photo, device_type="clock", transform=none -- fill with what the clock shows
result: 10:33
